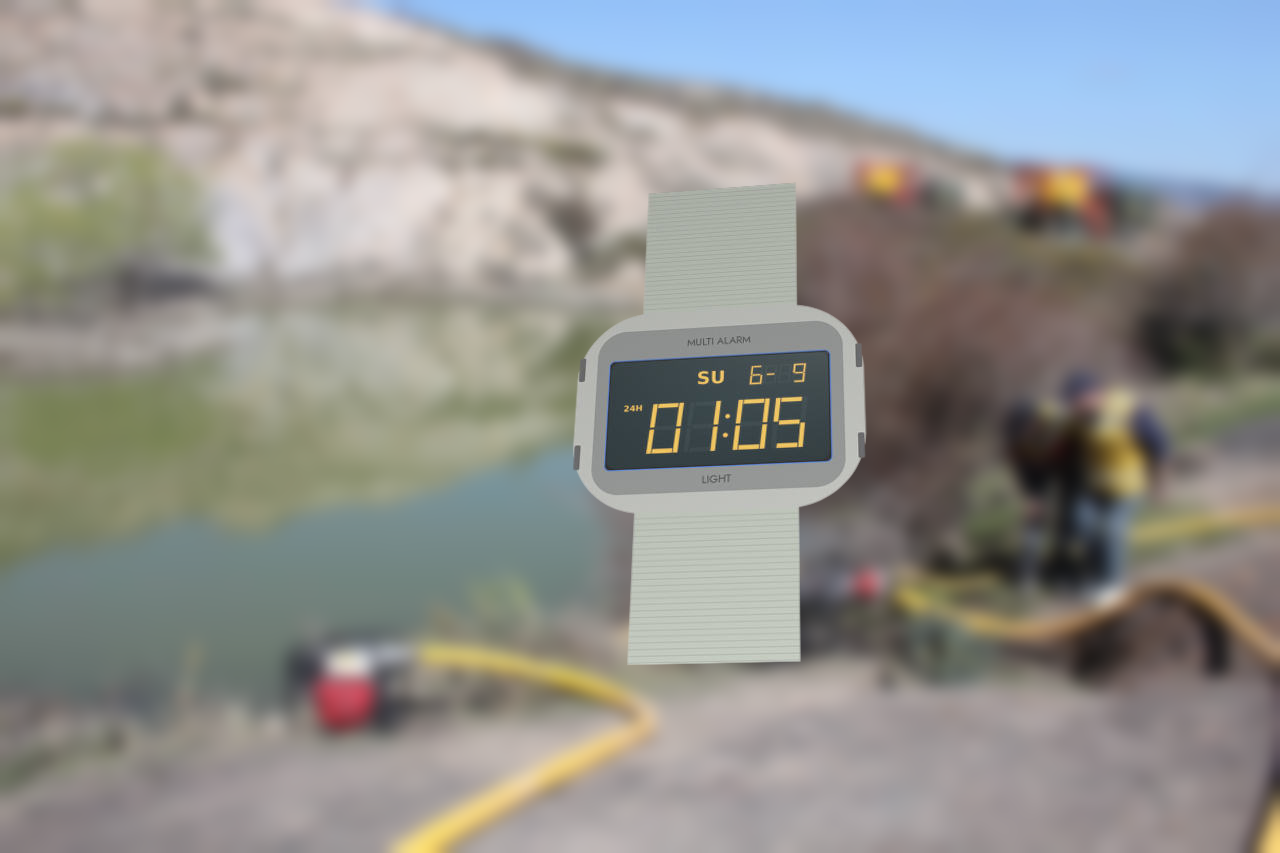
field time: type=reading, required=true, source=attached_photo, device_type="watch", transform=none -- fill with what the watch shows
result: 1:05
